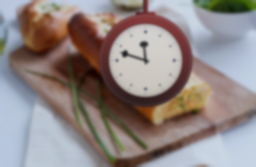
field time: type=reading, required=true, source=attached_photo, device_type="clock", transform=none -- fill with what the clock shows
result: 11:48
